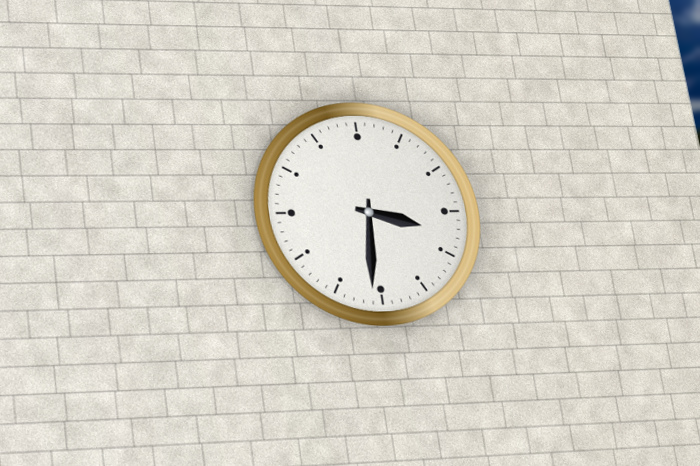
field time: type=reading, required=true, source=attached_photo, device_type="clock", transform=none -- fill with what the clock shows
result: 3:31
